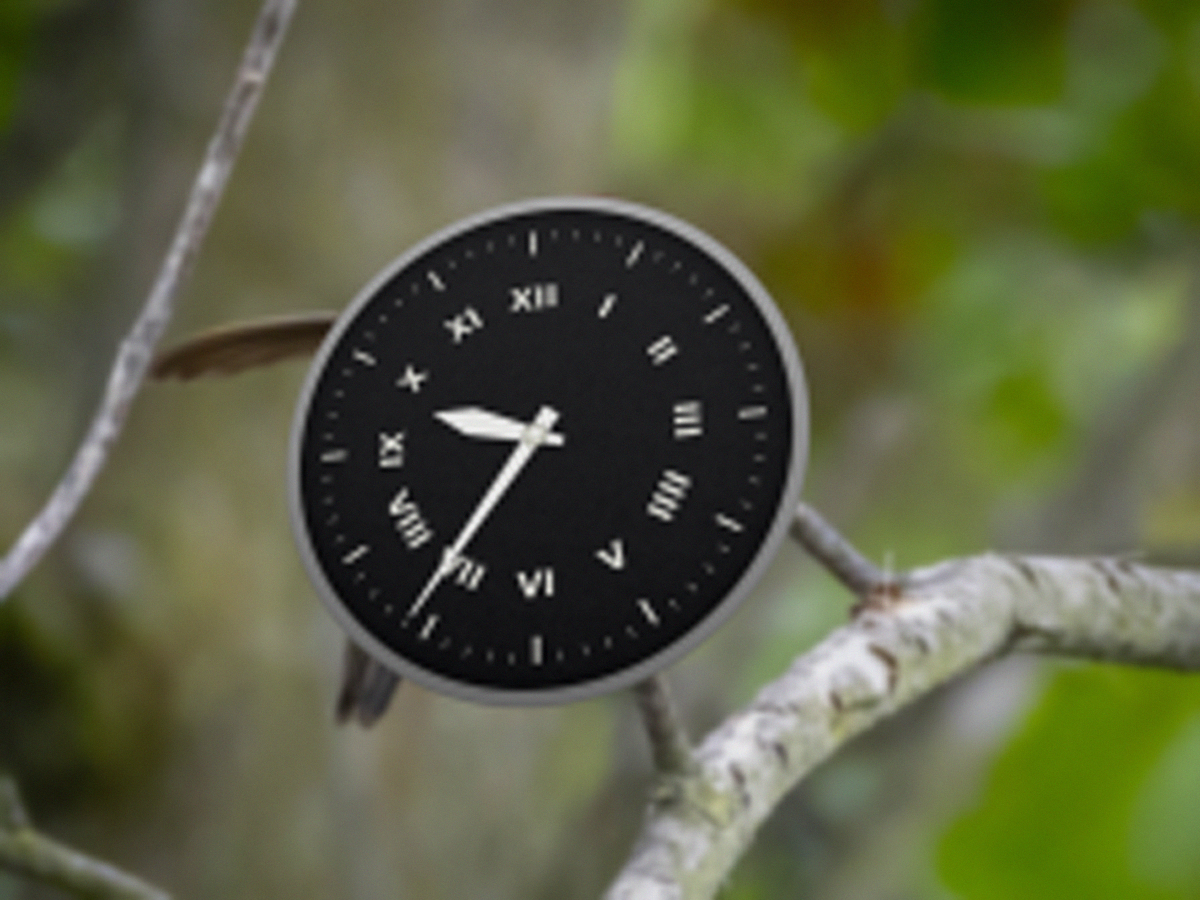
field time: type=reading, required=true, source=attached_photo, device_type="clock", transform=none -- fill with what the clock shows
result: 9:36
